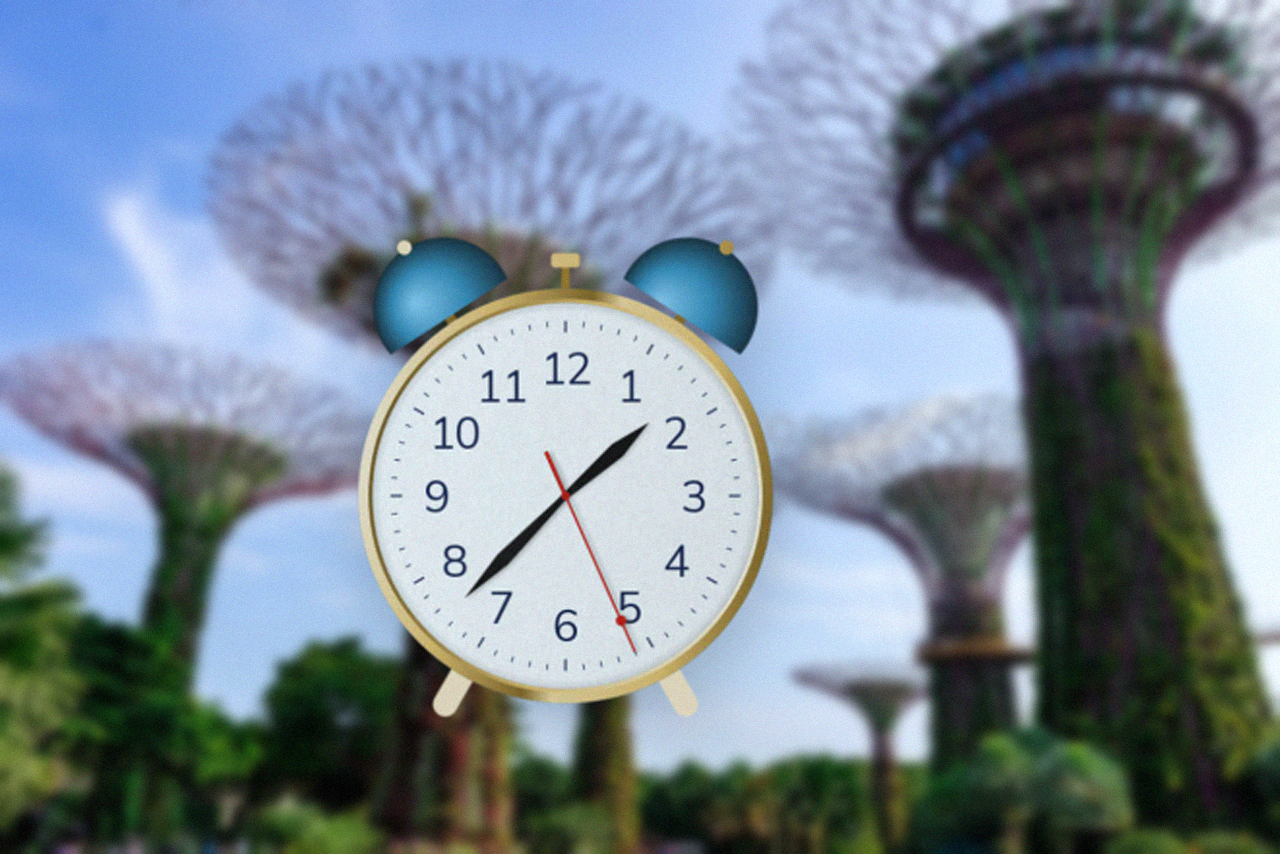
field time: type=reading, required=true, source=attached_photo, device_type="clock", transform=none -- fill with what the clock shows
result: 1:37:26
